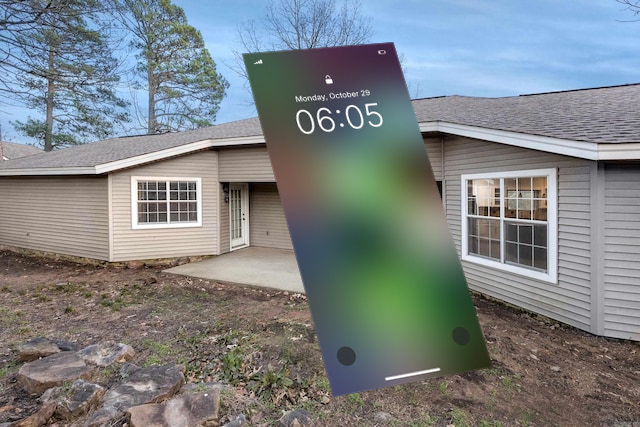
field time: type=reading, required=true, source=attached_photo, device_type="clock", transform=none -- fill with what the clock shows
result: 6:05
